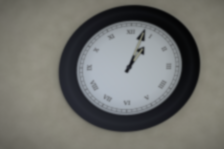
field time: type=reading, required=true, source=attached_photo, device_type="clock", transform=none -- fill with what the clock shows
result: 1:03
